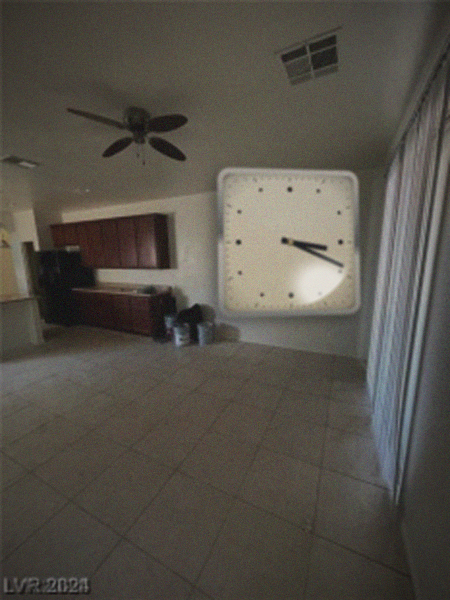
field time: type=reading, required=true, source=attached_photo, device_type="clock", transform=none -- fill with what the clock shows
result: 3:19
